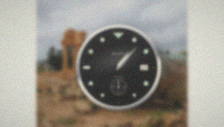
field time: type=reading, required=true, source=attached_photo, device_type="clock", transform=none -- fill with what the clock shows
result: 1:07
